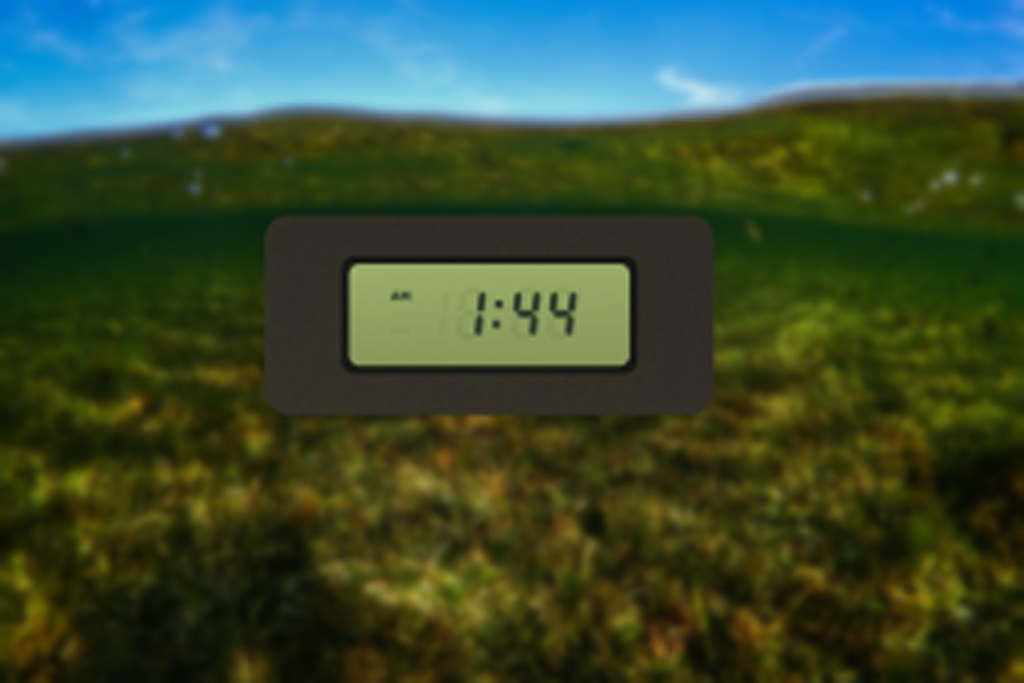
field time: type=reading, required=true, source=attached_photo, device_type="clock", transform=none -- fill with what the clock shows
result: 1:44
